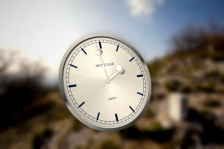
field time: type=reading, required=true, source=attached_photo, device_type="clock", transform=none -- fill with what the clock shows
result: 1:59
